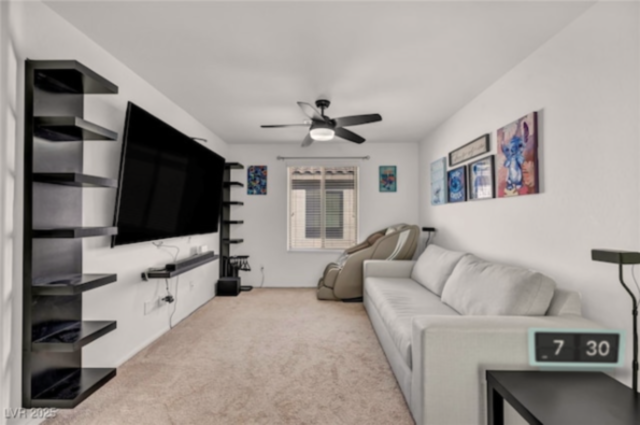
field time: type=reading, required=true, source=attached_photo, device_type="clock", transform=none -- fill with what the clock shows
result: 7:30
